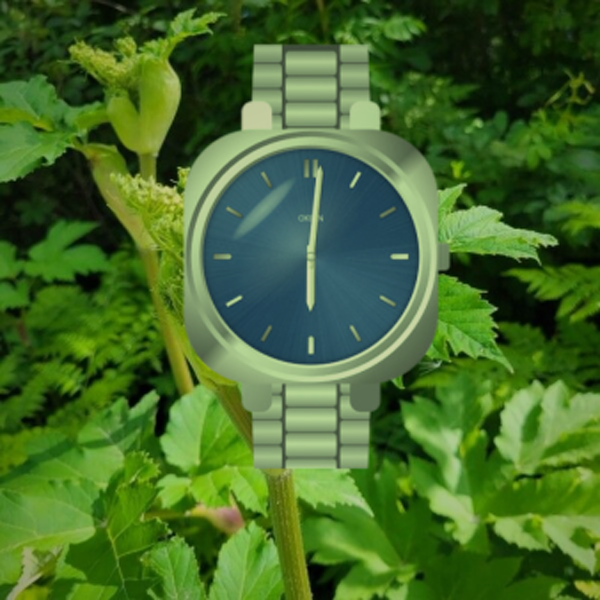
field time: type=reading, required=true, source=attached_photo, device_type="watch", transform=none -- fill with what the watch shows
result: 6:01
